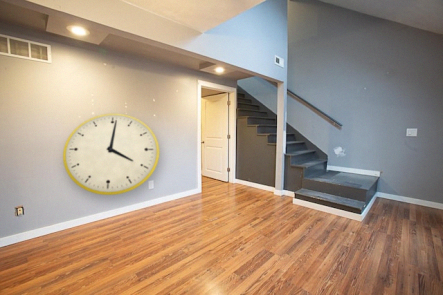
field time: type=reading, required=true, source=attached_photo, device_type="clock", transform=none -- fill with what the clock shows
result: 4:01
